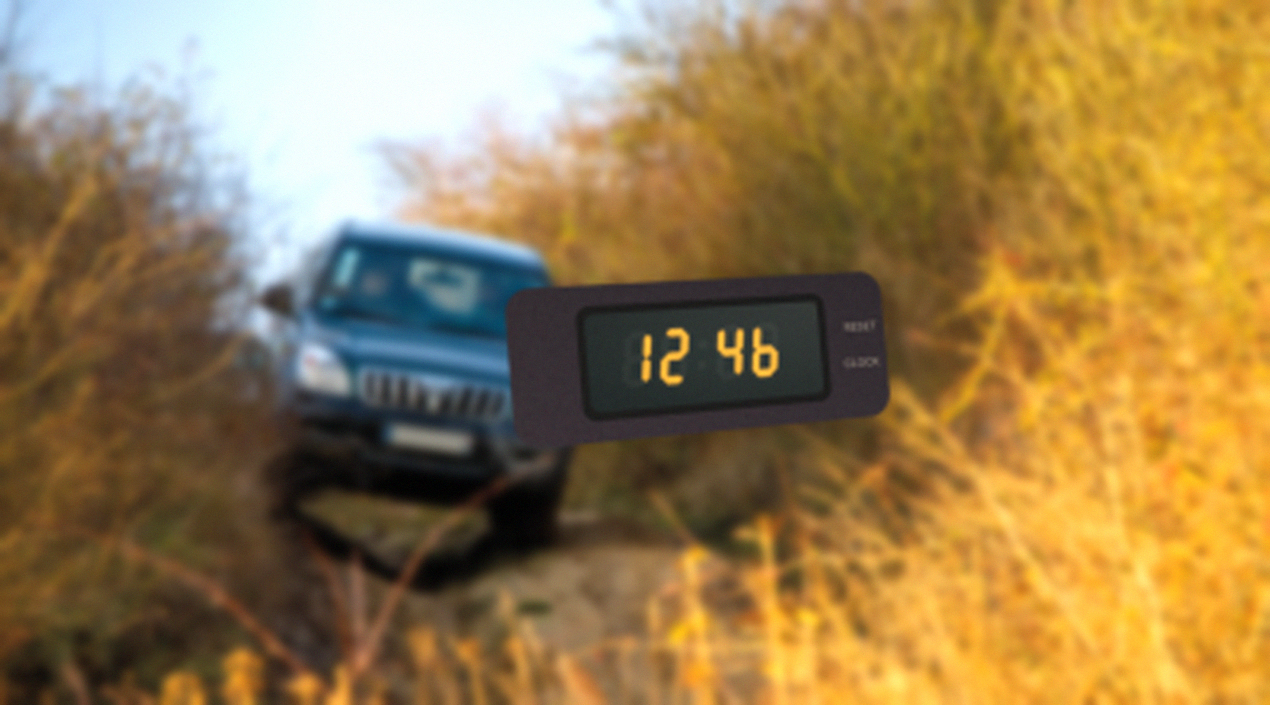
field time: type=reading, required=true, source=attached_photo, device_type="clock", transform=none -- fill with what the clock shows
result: 12:46
